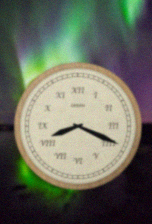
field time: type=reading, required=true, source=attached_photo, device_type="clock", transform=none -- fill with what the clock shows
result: 8:19
